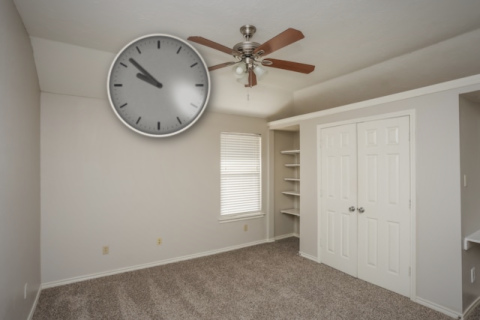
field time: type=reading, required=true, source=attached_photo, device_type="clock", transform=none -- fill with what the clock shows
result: 9:52
